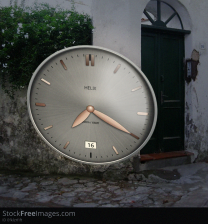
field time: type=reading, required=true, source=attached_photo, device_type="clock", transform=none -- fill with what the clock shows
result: 7:20
